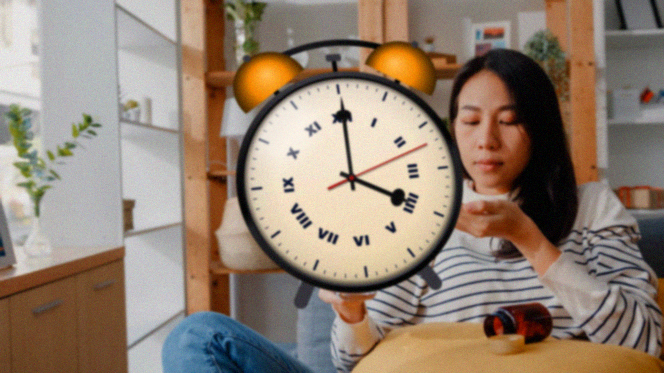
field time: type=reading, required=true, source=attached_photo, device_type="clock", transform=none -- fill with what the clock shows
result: 4:00:12
